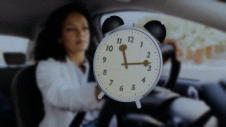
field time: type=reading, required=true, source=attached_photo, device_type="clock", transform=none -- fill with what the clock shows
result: 11:13
